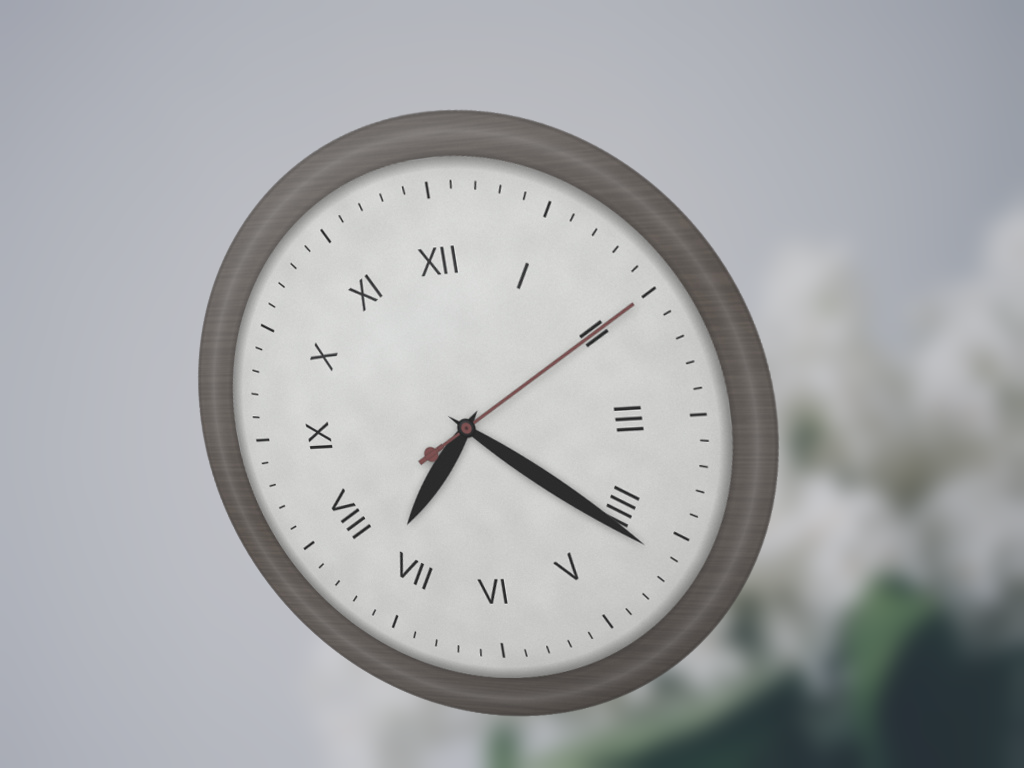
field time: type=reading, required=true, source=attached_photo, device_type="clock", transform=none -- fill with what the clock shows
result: 7:21:10
